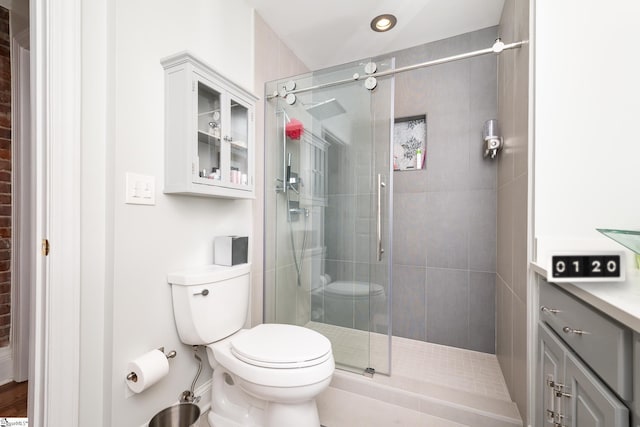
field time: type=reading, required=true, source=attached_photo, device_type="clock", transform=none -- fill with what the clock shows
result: 1:20
